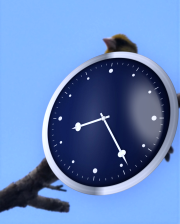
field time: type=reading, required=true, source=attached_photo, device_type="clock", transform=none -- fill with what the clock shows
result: 8:24
